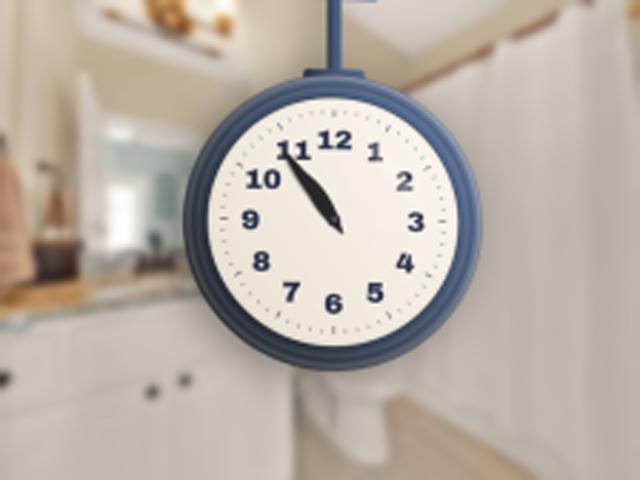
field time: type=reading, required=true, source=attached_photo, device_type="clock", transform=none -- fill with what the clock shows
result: 10:54
